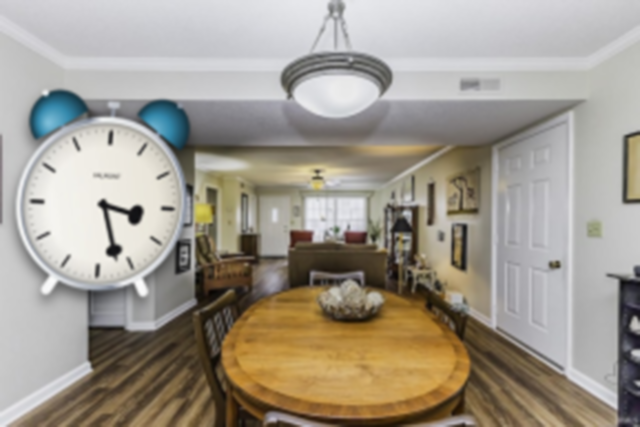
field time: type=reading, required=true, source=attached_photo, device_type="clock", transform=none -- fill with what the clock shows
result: 3:27
